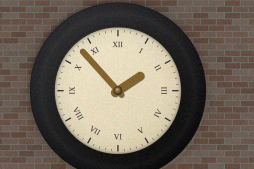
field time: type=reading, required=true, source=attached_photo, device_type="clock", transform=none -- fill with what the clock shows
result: 1:53
